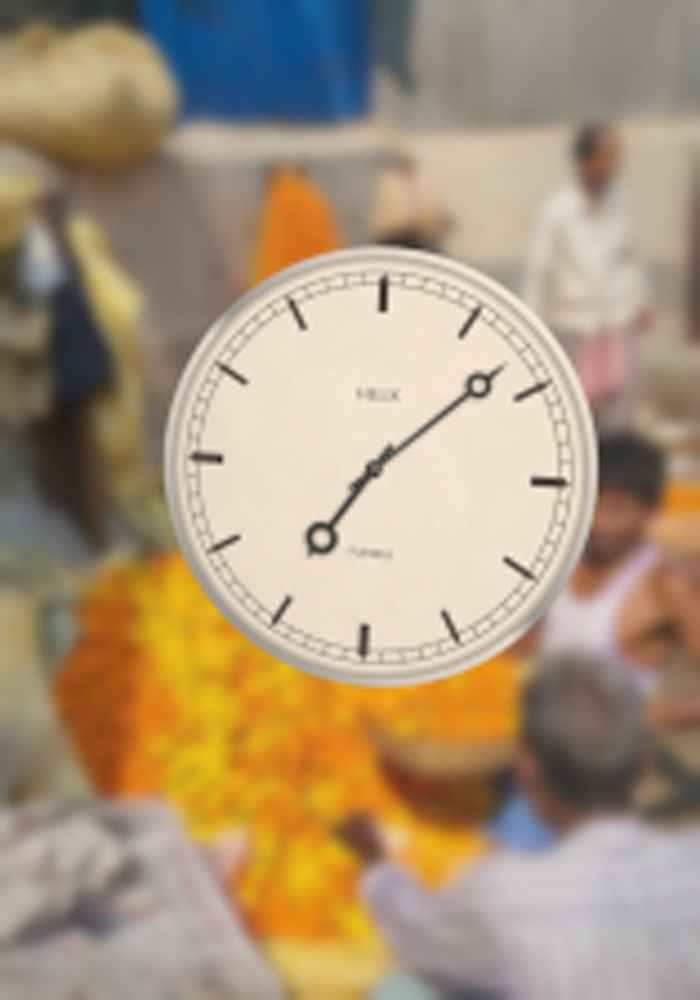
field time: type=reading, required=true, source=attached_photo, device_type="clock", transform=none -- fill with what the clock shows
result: 7:08
